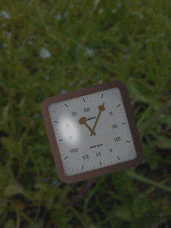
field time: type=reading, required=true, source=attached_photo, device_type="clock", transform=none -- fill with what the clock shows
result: 11:06
